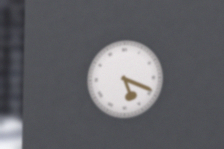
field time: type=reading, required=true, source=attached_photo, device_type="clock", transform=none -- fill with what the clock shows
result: 5:19
